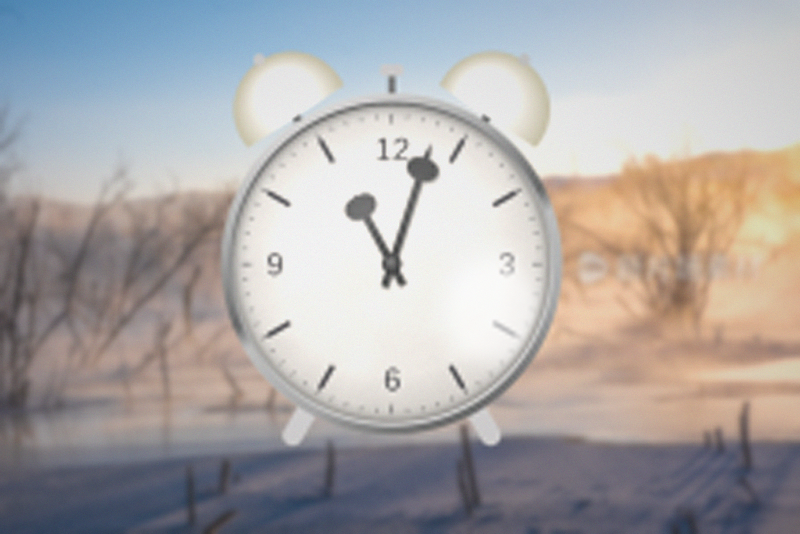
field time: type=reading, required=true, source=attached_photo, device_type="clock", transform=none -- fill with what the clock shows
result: 11:03
